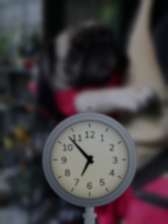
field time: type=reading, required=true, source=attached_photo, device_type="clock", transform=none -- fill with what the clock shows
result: 6:53
